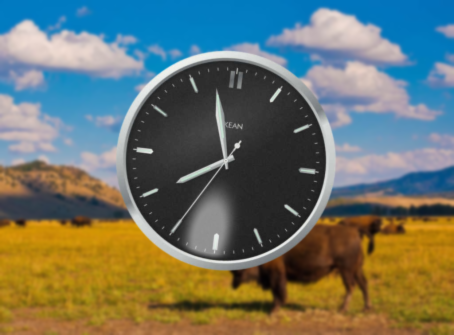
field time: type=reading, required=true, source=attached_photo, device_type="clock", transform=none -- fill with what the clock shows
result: 7:57:35
